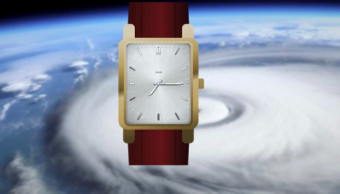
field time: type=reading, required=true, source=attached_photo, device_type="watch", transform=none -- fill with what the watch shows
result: 7:15
